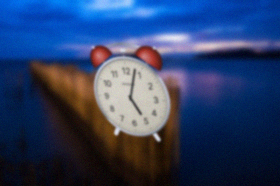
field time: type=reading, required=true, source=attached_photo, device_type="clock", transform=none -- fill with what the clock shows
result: 5:03
